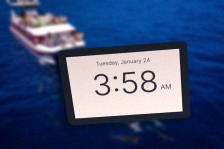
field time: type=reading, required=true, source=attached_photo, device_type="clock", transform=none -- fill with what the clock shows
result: 3:58
